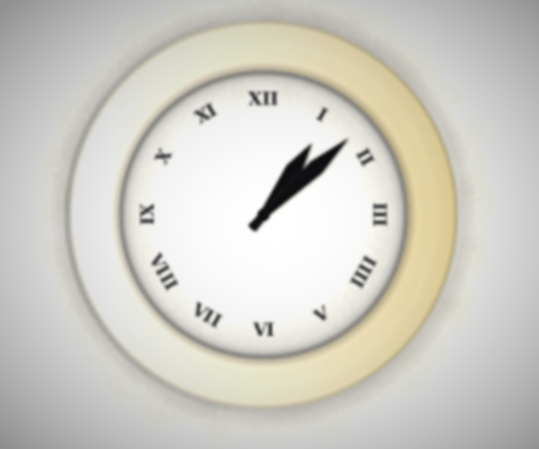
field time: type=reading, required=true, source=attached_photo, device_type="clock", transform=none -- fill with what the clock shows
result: 1:08
